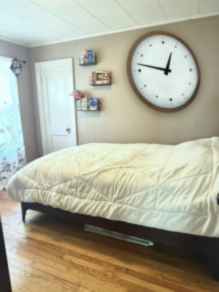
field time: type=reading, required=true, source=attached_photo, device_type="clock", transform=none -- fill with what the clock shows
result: 12:47
